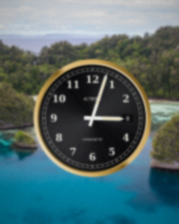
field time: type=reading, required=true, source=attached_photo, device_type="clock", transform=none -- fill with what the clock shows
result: 3:03
